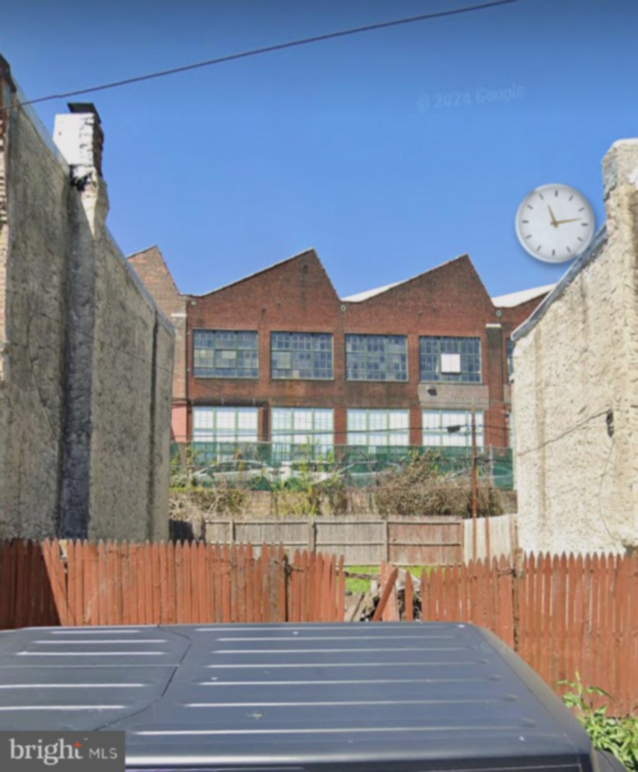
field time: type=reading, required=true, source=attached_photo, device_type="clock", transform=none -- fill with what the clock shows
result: 11:13
